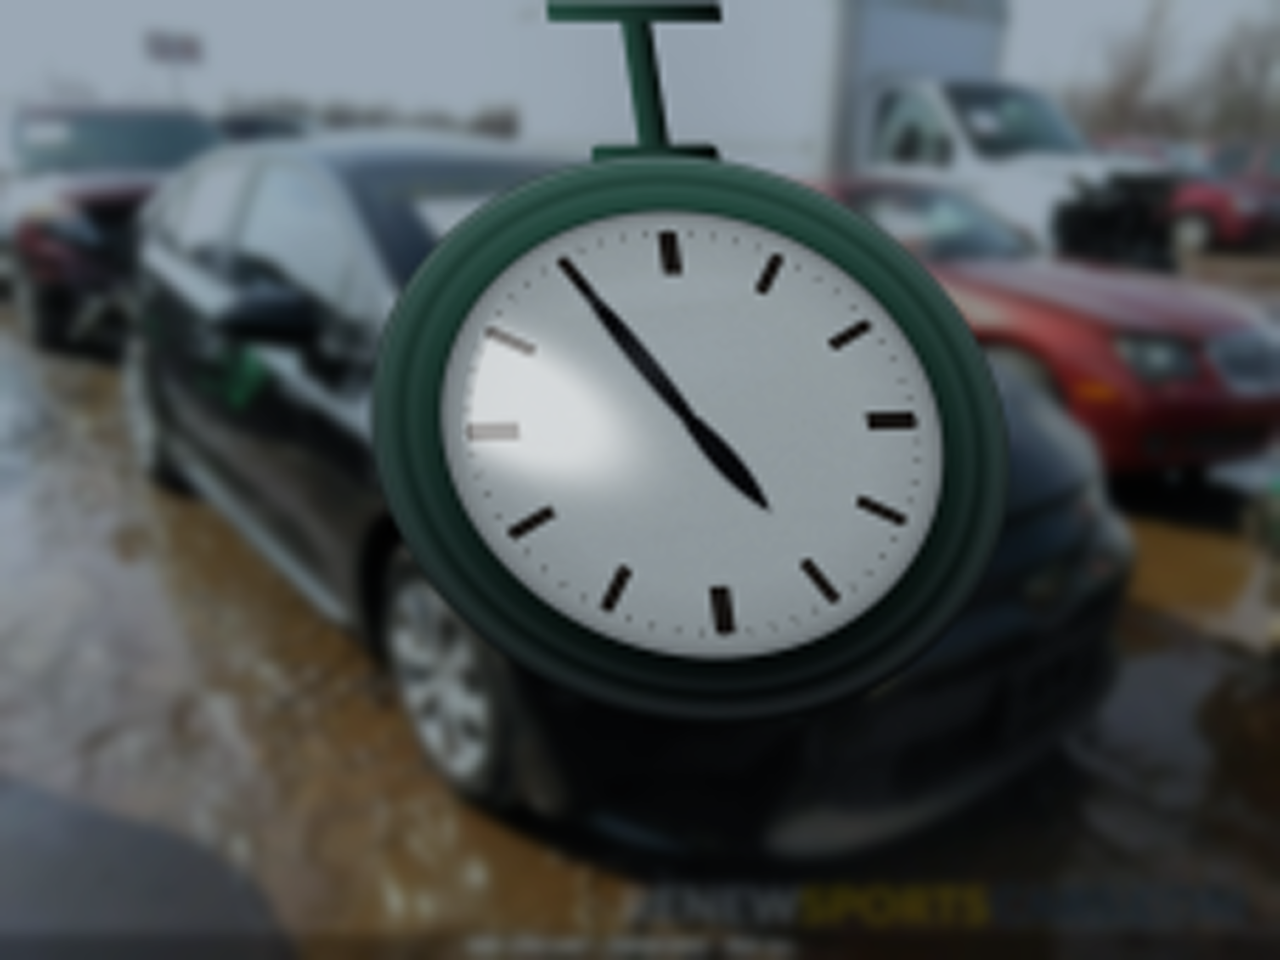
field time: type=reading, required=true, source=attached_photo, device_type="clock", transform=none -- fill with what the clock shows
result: 4:55
